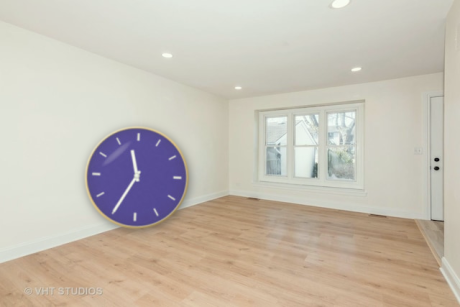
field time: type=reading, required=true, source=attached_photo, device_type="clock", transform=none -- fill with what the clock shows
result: 11:35
